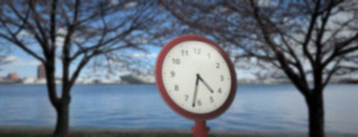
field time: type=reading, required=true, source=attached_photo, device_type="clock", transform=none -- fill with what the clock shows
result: 4:32
